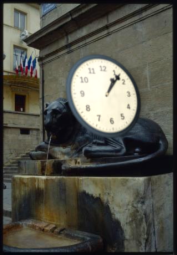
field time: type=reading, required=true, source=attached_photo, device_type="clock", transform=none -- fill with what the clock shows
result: 1:07
